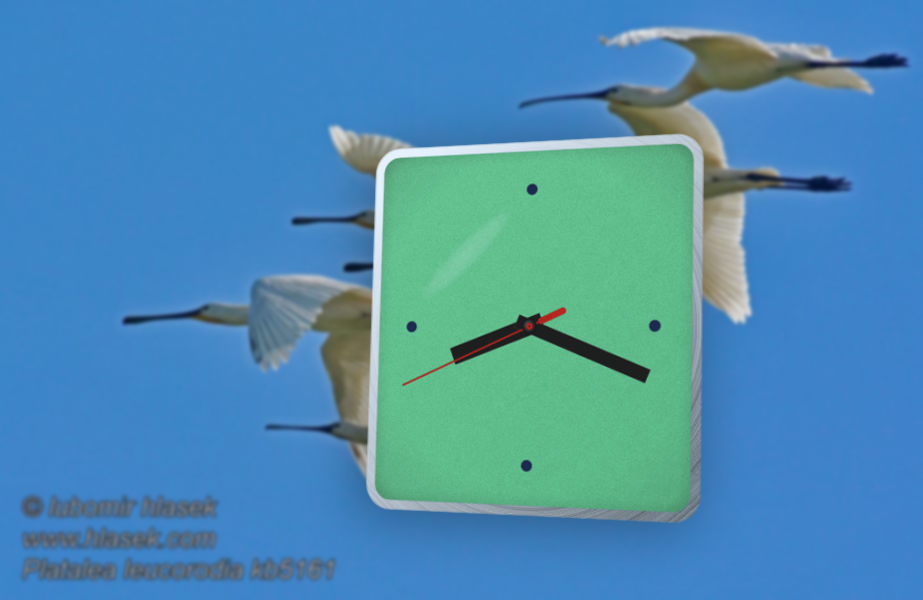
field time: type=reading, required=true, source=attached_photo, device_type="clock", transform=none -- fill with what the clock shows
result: 8:18:41
